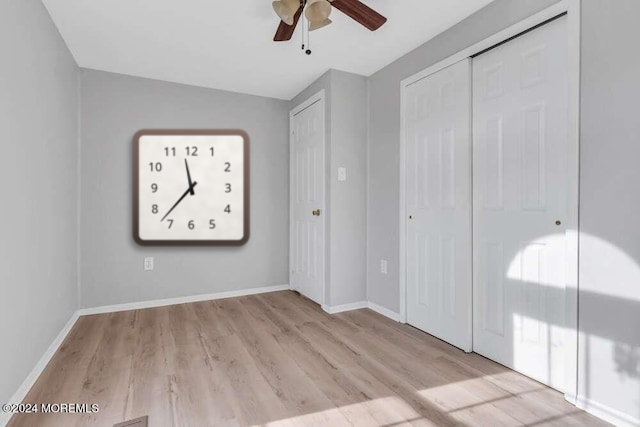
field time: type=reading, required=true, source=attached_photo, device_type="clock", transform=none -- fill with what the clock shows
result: 11:37
